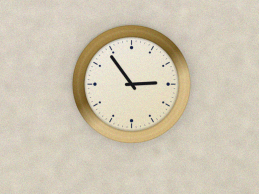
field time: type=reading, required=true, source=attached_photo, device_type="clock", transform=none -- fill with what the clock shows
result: 2:54
